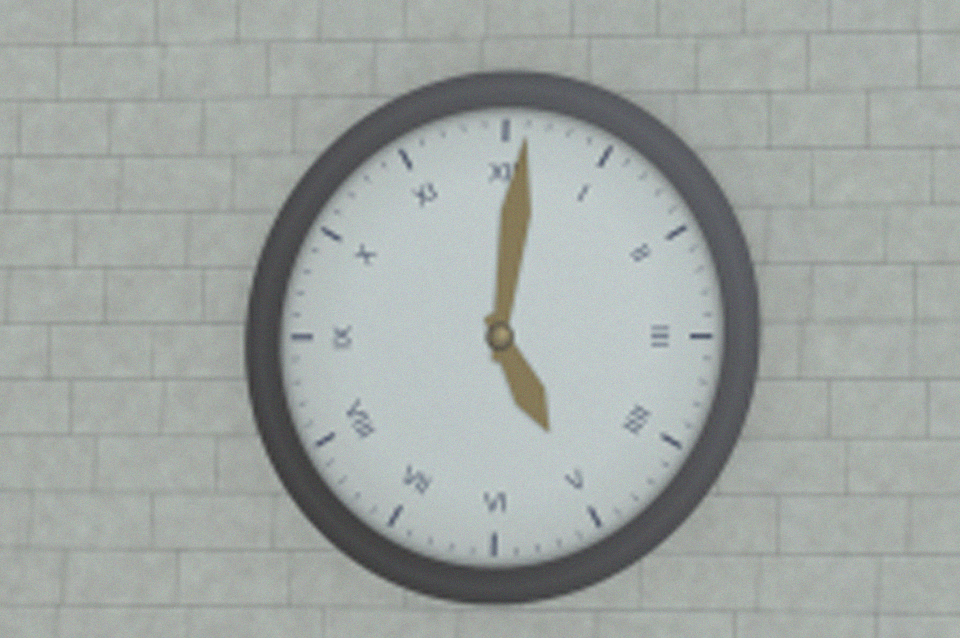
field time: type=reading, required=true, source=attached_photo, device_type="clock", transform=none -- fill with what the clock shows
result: 5:01
